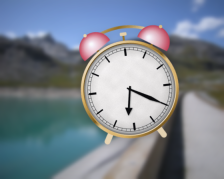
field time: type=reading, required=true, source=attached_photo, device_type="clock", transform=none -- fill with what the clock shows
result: 6:20
